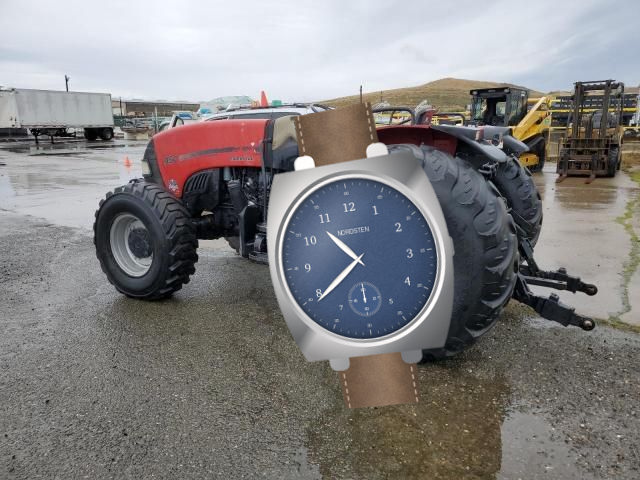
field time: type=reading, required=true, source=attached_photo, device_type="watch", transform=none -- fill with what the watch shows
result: 10:39
